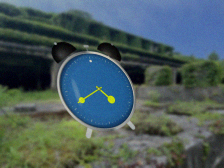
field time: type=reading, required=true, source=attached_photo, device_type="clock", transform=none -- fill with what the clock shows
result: 4:41
